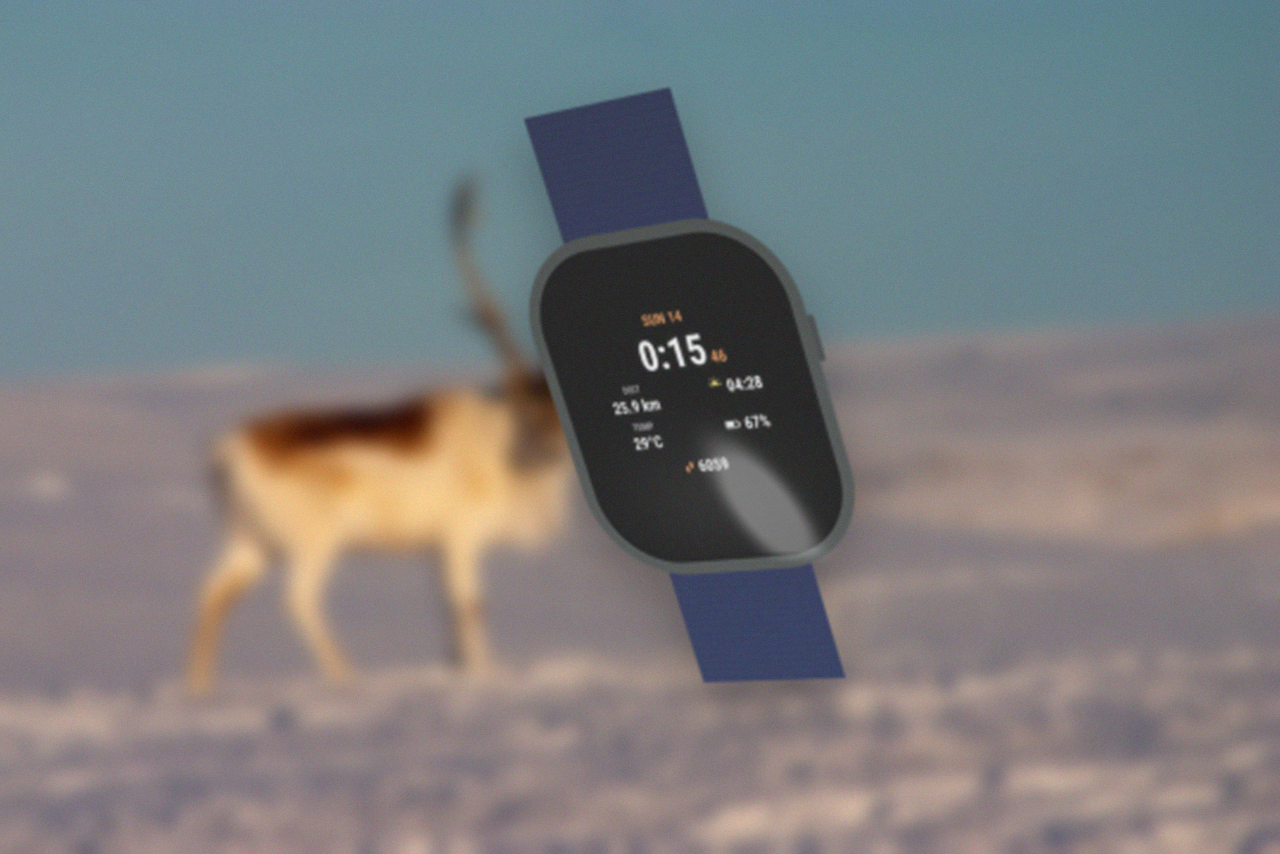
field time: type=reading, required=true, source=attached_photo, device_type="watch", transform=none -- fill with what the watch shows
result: 0:15
